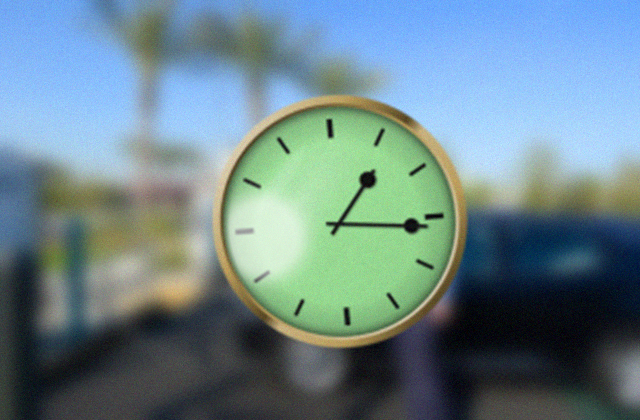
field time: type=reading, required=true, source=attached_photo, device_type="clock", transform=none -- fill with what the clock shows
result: 1:16
